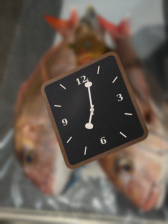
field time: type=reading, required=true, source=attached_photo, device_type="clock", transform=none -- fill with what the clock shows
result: 7:02
